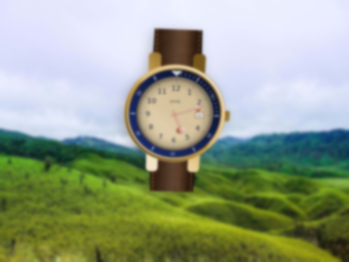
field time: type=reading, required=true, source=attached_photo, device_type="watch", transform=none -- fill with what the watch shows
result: 5:12
